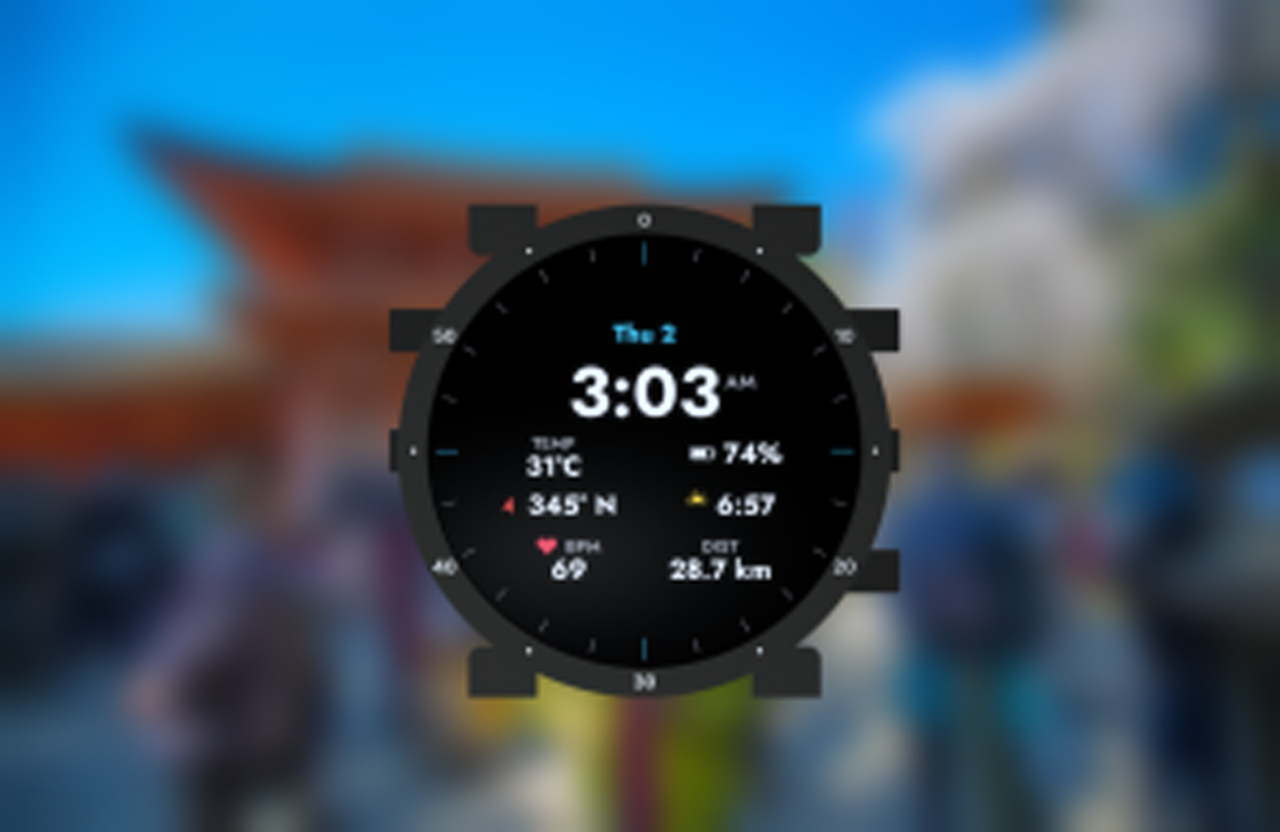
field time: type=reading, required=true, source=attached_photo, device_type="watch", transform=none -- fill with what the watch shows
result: 3:03
